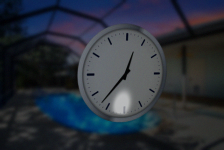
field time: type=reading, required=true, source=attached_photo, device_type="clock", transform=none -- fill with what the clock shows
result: 12:37
